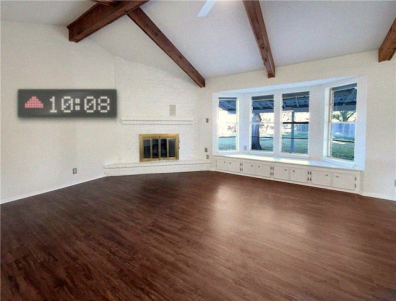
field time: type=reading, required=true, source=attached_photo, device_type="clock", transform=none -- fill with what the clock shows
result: 10:08
